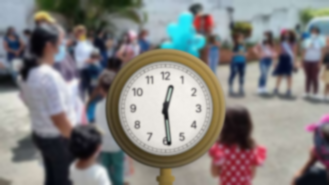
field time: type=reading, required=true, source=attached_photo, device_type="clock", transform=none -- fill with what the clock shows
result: 12:29
